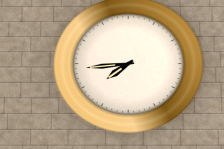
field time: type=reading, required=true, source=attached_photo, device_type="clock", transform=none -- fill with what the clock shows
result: 7:44
